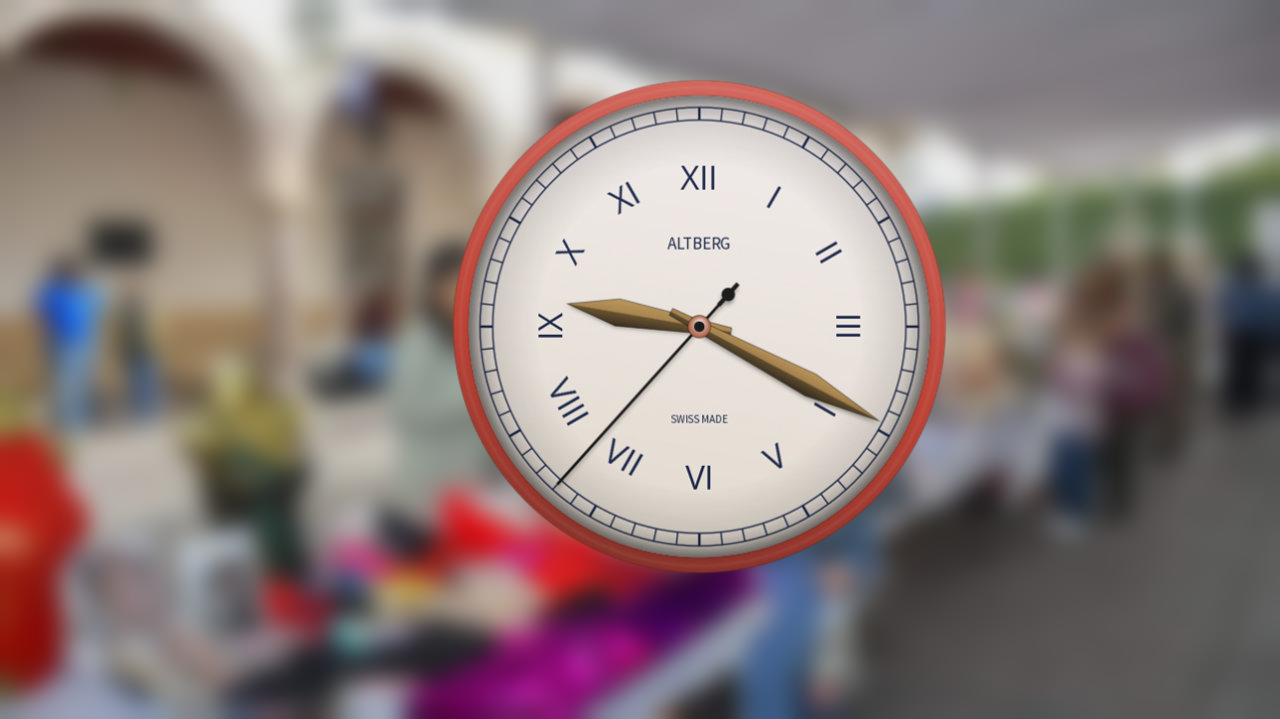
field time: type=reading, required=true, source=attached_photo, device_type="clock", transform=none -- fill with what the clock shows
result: 9:19:37
